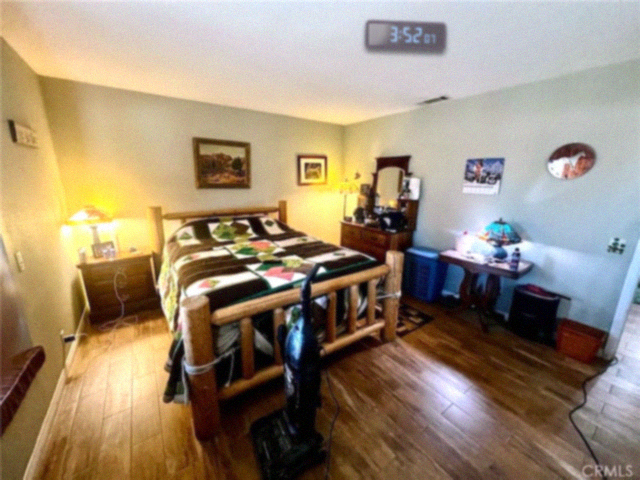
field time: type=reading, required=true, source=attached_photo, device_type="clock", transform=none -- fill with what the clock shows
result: 3:52
